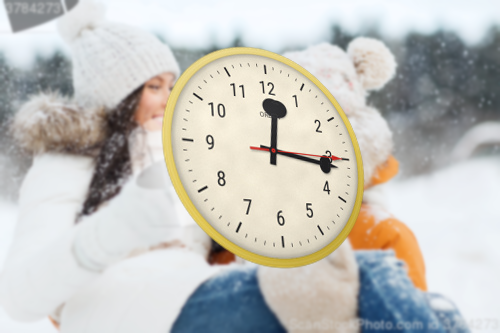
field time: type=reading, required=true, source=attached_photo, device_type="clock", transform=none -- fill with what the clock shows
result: 12:16:15
